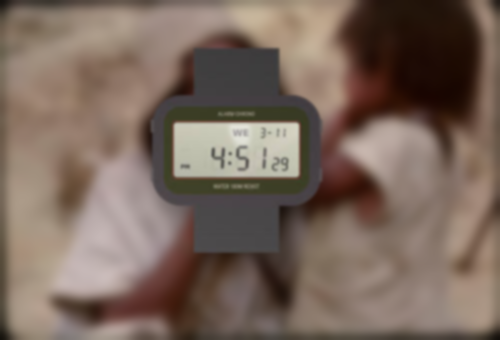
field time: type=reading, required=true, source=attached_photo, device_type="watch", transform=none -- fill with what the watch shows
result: 4:51
